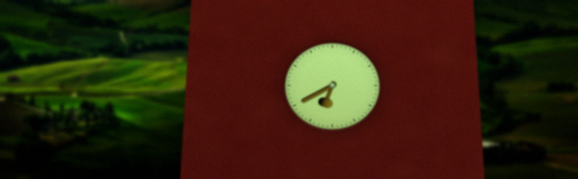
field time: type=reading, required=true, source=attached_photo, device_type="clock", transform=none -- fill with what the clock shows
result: 6:40
